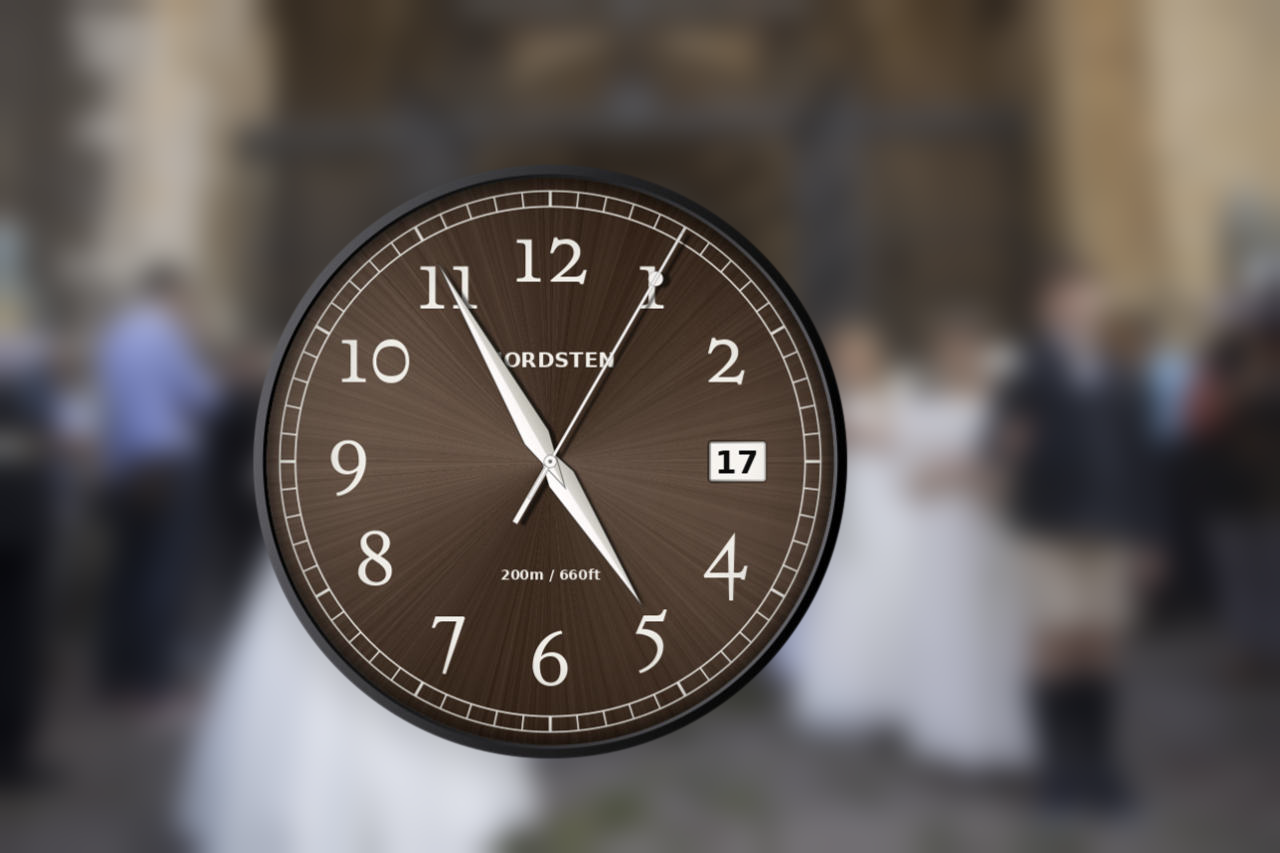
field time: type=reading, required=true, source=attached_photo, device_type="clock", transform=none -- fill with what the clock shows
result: 4:55:05
